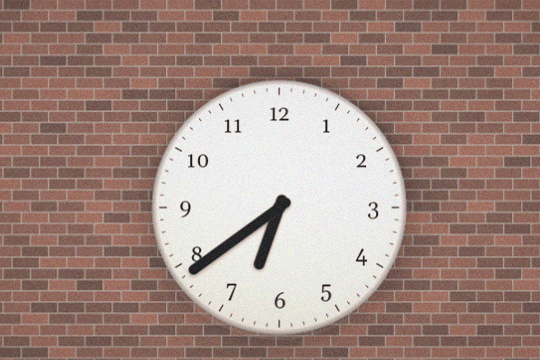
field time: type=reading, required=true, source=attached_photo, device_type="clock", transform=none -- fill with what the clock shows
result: 6:39
